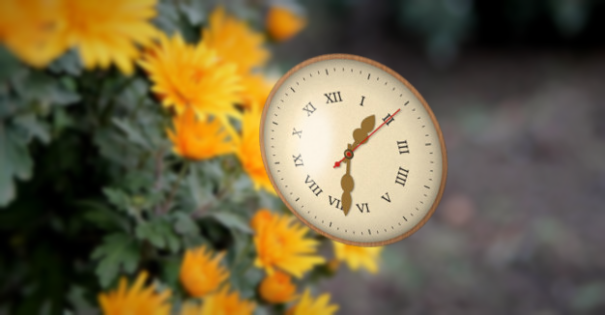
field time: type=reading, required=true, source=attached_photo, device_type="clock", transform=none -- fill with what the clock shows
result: 1:33:10
